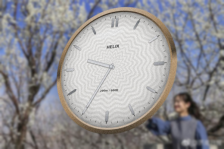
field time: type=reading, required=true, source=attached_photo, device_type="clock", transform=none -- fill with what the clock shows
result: 9:35
